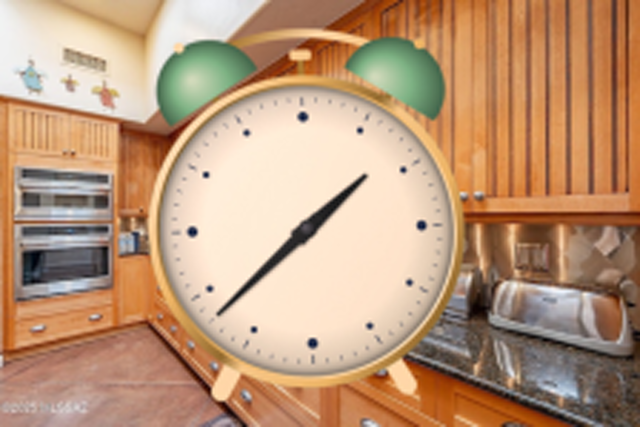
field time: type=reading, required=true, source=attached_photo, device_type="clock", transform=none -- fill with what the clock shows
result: 1:38
